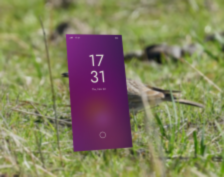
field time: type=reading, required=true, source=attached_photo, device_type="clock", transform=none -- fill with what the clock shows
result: 17:31
